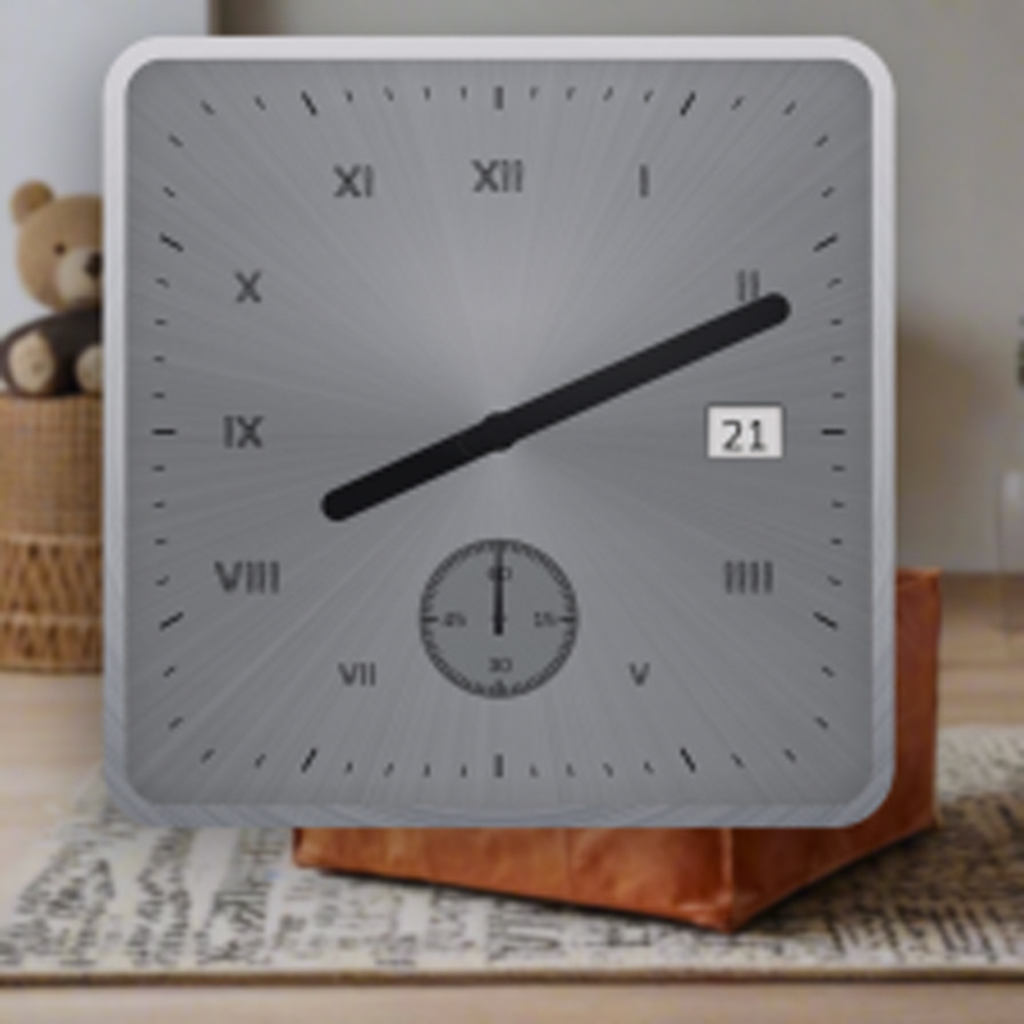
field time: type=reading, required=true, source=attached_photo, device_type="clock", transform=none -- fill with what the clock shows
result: 8:11
